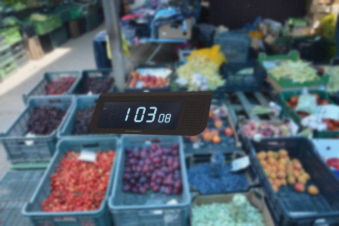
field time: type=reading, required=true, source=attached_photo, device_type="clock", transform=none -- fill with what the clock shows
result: 1:03:08
